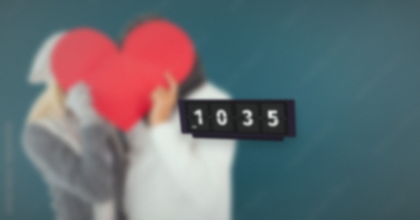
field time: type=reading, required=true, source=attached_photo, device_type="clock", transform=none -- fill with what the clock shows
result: 10:35
